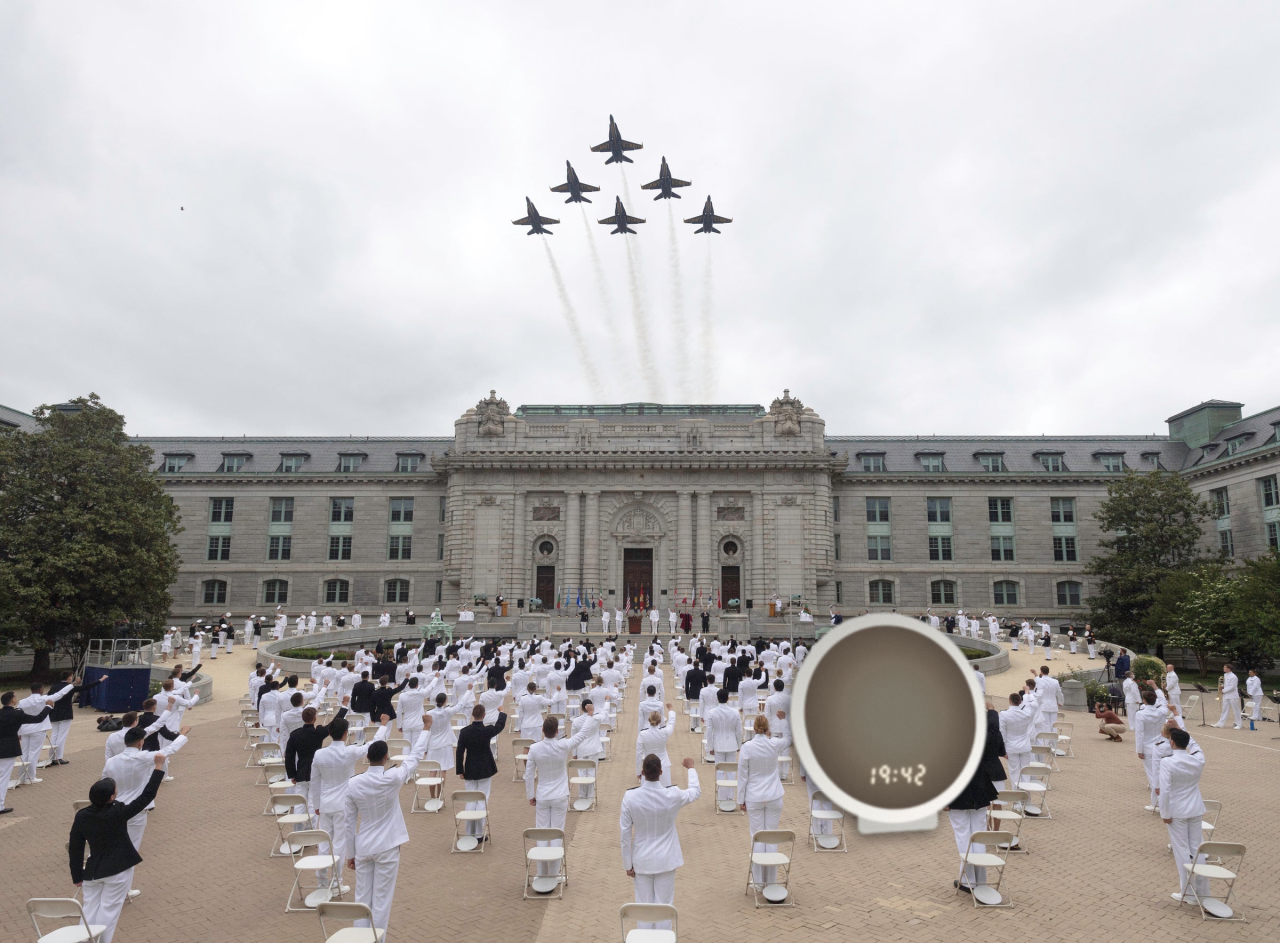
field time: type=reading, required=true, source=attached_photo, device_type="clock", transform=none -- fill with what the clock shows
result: 19:42
